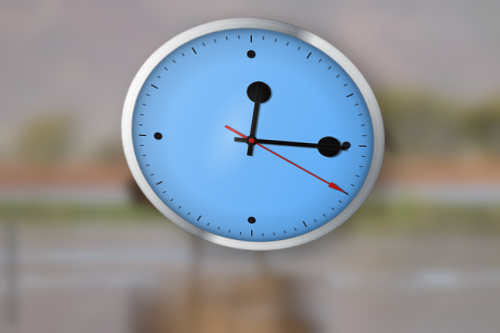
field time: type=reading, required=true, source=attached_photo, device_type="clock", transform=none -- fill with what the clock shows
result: 12:15:20
